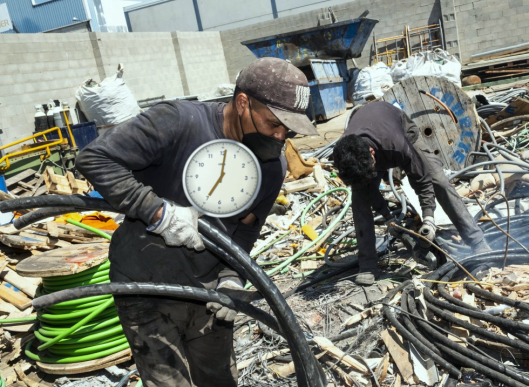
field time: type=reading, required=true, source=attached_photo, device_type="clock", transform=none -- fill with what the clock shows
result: 7:01
